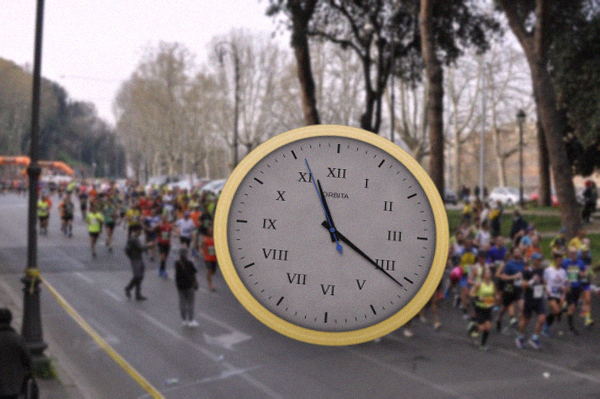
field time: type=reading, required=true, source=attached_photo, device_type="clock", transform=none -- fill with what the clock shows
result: 11:20:56
